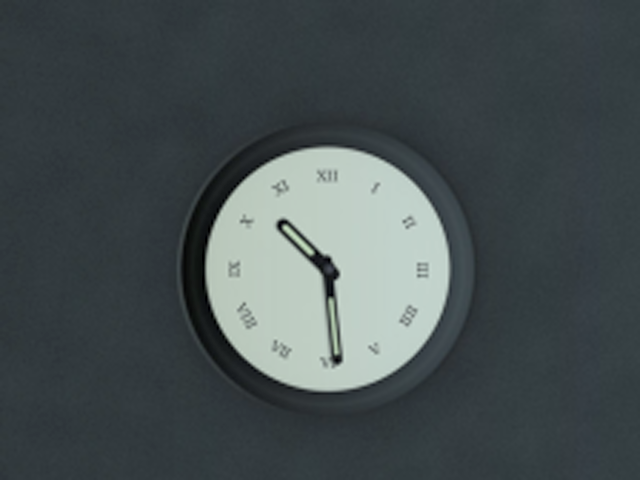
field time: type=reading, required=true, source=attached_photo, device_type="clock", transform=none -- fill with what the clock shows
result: 10:29
